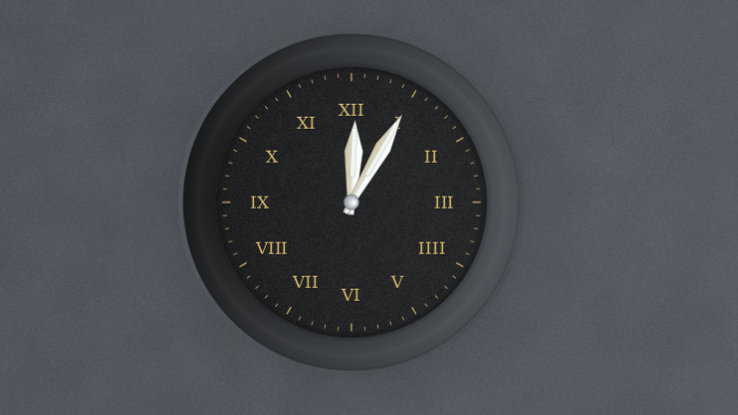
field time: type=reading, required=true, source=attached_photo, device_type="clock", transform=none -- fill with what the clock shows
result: 12:05
